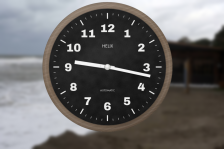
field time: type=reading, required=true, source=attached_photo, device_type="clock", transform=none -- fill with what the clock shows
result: 9:17
